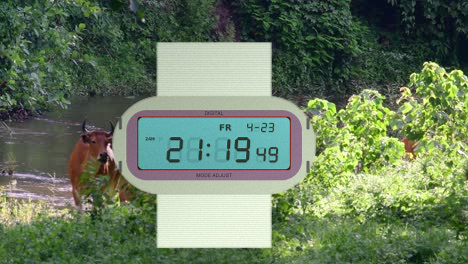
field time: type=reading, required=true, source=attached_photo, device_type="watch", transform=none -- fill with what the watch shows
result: 21:19:49
